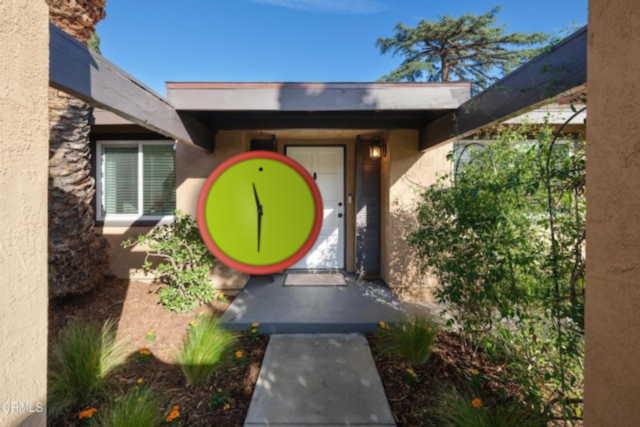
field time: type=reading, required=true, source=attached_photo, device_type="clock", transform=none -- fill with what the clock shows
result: 11:30
